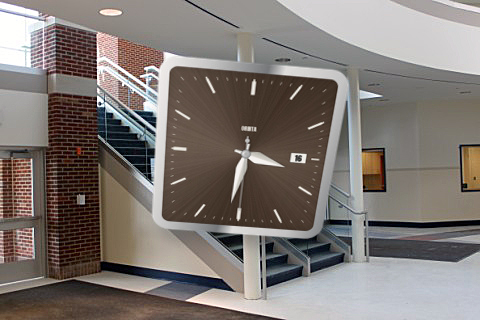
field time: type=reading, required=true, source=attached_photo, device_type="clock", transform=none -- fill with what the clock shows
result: 3:31:30
